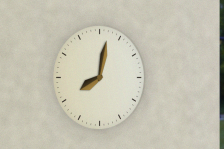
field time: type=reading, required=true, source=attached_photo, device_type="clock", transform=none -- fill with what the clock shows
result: 8:02
